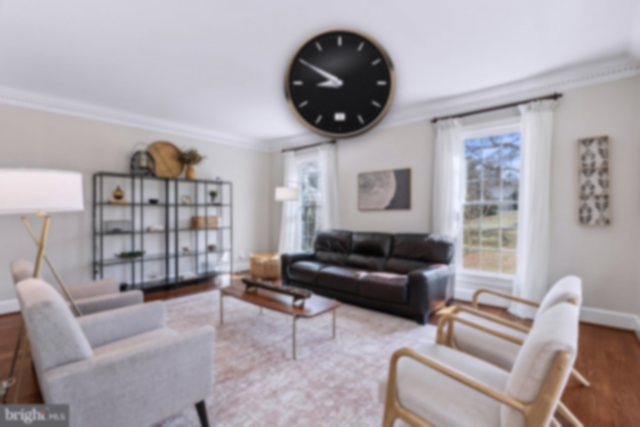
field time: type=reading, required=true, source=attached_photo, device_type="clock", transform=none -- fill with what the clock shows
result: 8:50
